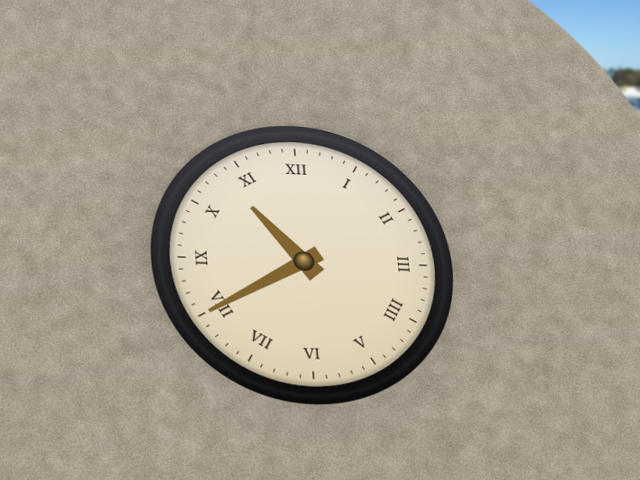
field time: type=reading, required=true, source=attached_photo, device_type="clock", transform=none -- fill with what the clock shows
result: 10:40
